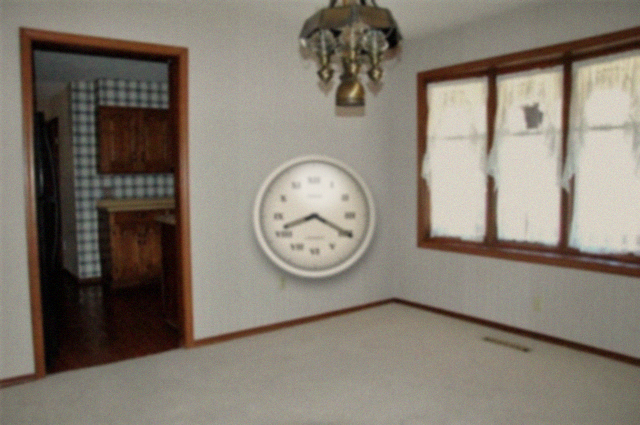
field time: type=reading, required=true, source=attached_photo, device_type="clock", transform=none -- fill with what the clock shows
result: 8:20
